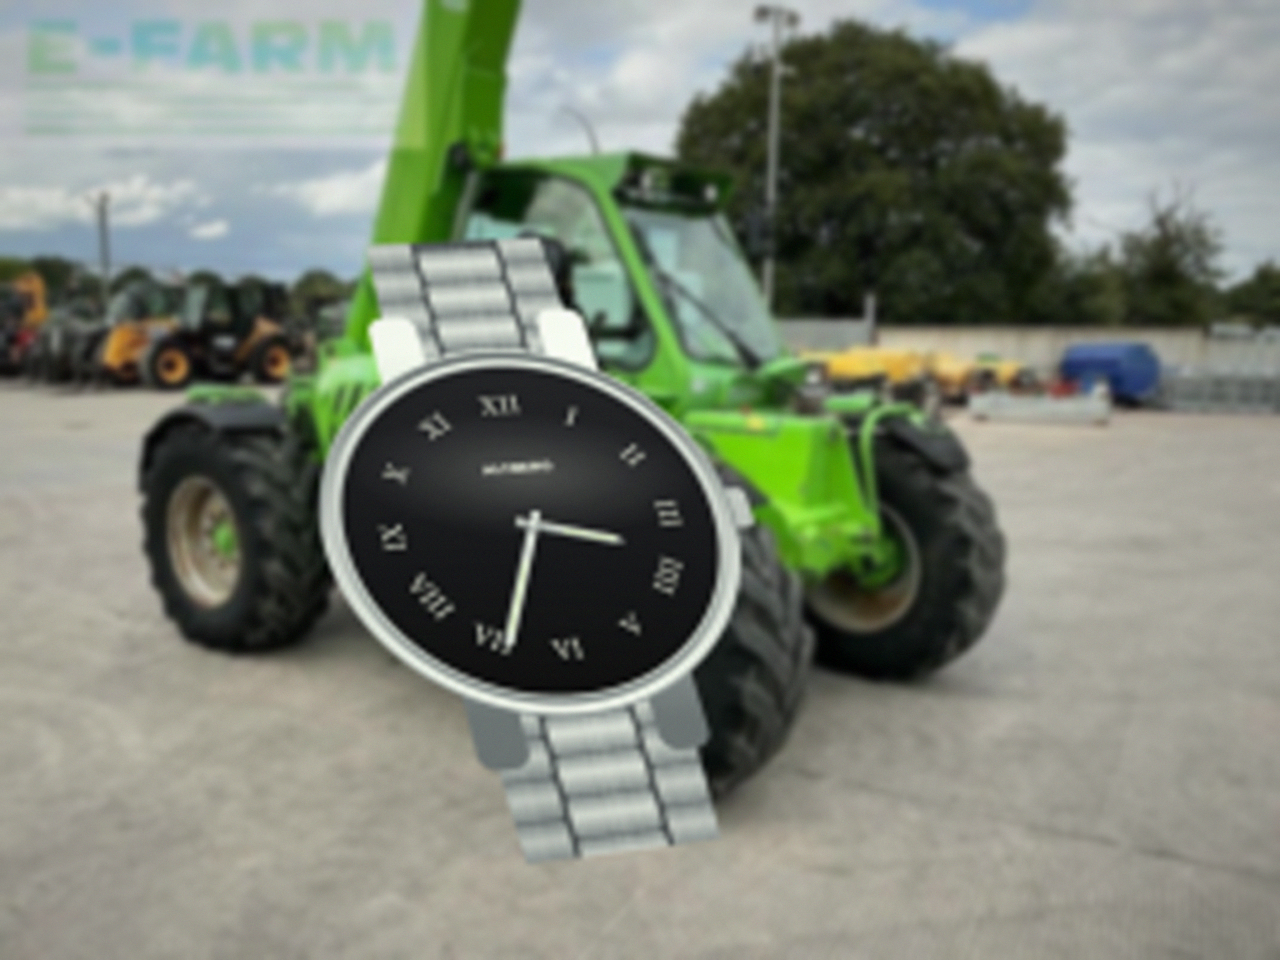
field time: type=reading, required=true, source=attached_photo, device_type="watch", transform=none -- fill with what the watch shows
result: 3:34
